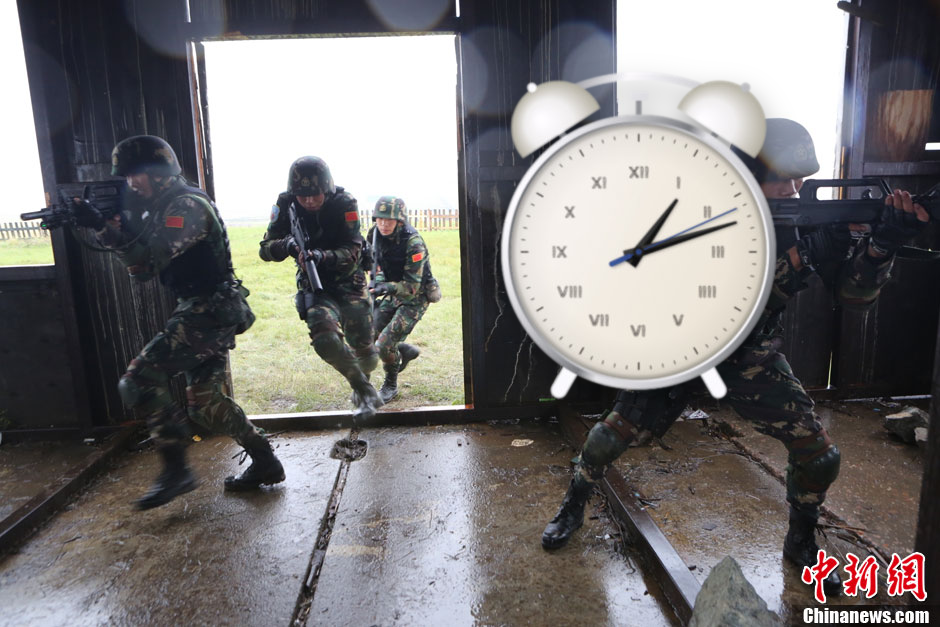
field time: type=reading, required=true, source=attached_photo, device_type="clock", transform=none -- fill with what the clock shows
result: 1:12:11
